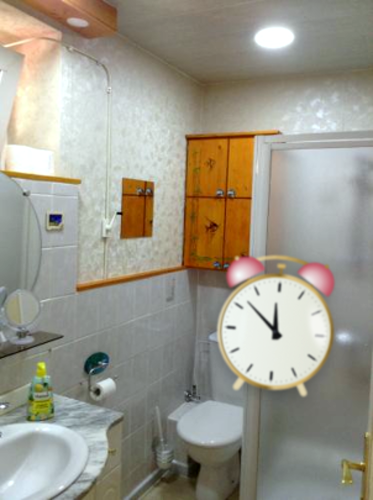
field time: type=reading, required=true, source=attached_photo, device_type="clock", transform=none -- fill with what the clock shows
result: 11:52
